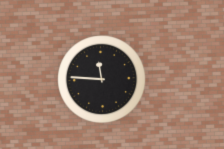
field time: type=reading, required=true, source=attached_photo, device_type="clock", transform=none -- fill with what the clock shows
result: 11:46
